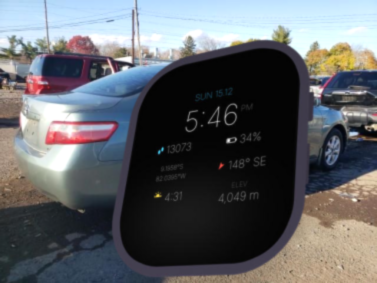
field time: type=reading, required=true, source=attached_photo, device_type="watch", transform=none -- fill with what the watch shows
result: 5:46
